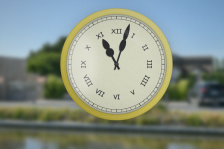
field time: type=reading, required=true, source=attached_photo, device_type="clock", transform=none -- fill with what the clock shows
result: 11:03
